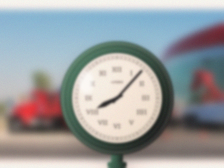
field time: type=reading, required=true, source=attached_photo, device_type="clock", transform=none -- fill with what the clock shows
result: 8:07
